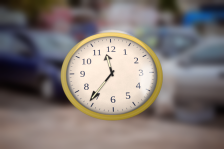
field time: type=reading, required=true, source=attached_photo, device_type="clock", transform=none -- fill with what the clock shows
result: 11:36
